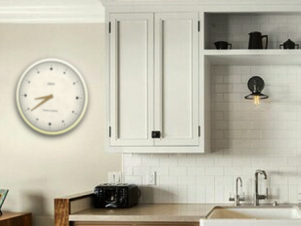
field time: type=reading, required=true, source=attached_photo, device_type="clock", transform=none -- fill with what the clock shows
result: 8:39
